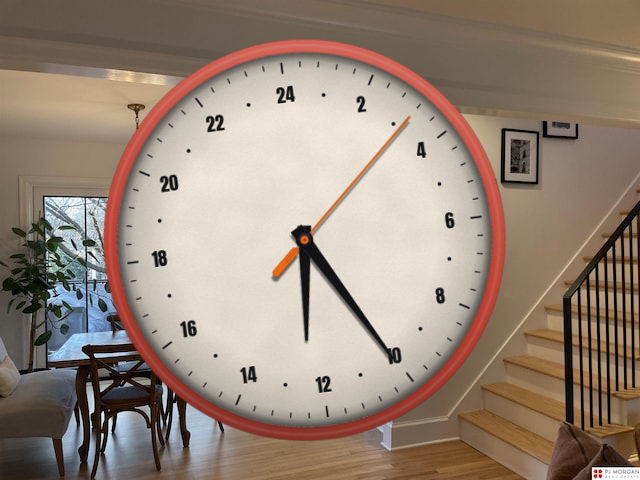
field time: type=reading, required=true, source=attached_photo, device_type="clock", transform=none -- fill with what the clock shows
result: 12:25:08
